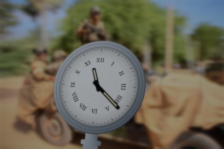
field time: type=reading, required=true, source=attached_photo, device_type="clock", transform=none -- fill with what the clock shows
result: 11:22
